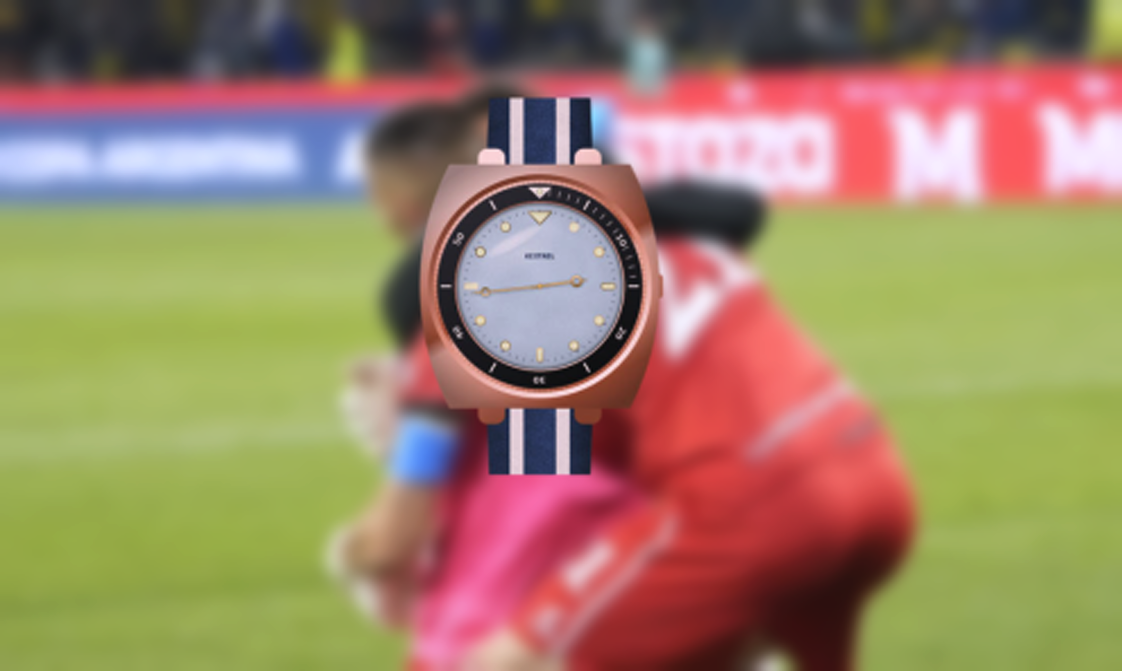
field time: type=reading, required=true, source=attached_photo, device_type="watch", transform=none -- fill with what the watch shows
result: 2:44
